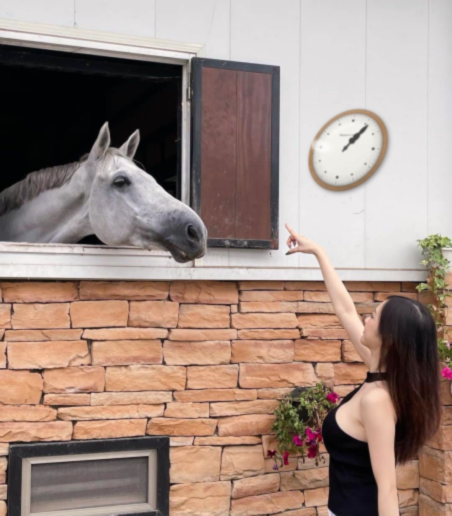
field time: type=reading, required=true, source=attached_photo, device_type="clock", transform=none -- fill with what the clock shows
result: 1:06
